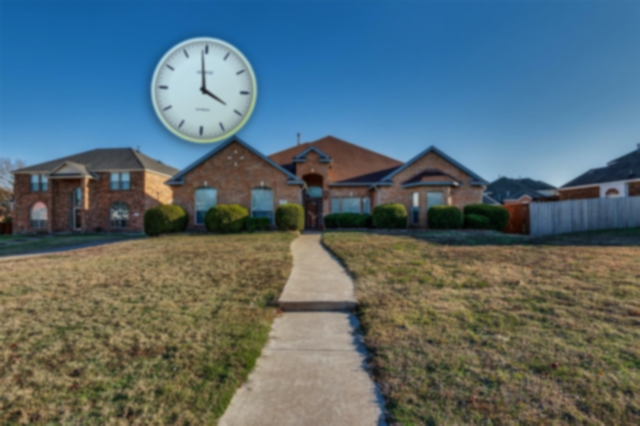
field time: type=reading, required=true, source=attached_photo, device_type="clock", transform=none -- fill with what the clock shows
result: 3:59
